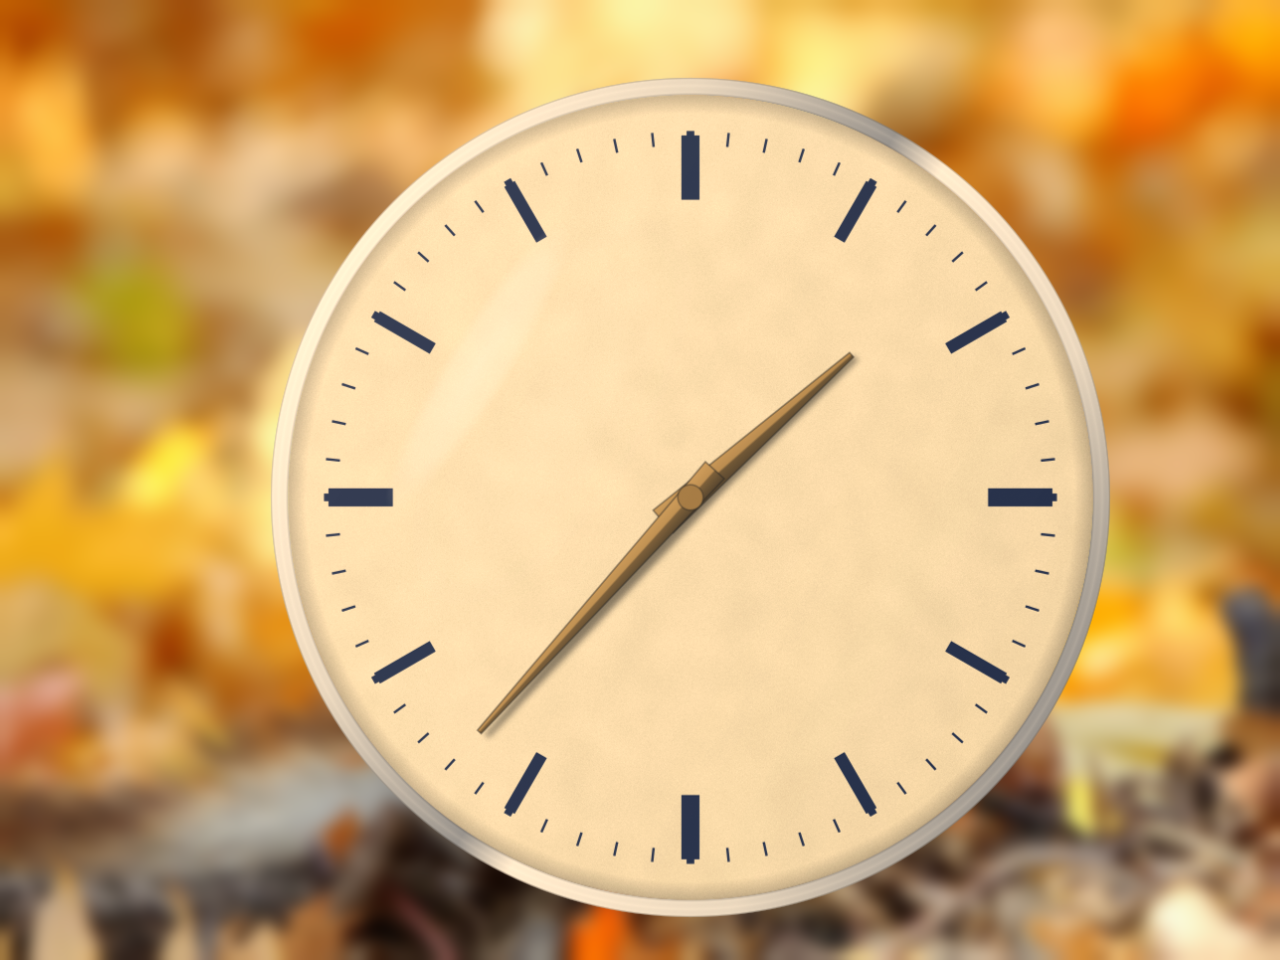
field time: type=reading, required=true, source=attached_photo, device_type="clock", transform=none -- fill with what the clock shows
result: 1:37
